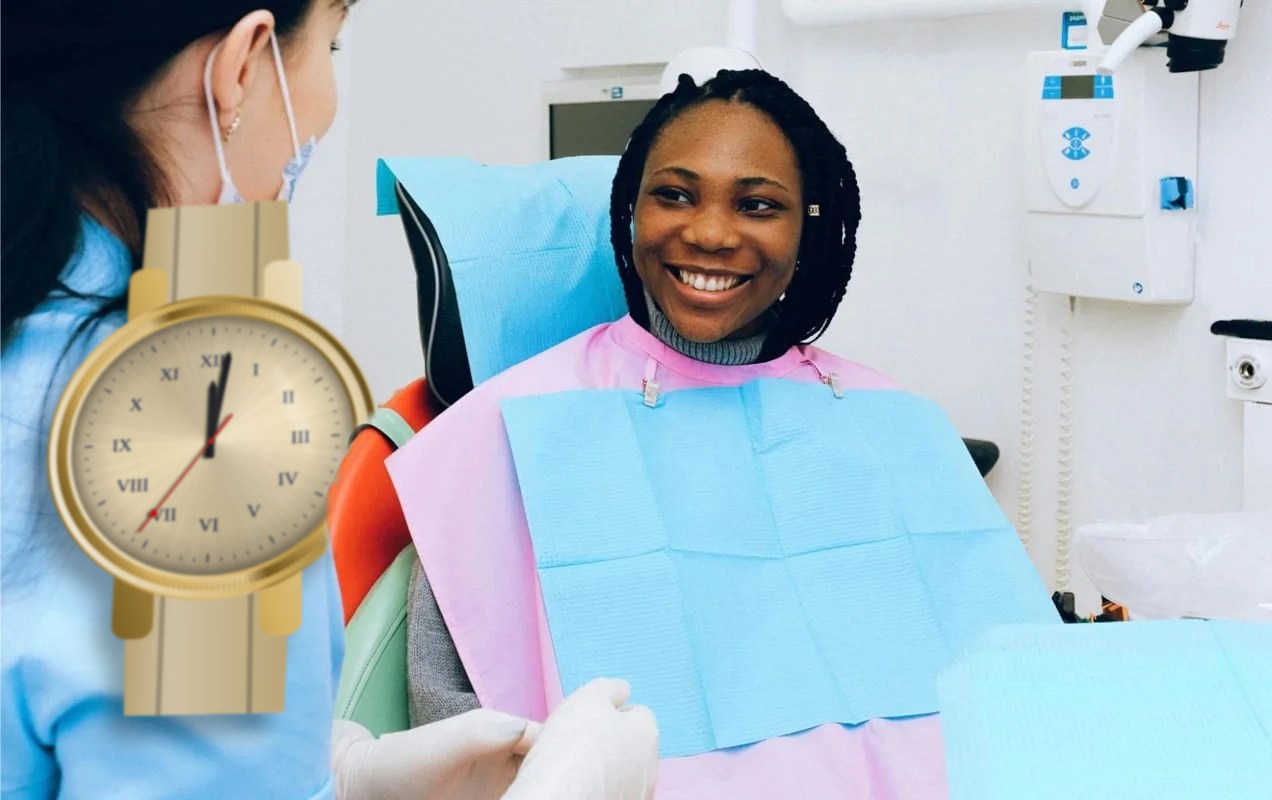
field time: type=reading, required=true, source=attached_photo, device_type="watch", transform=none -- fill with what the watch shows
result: 12:01:36
